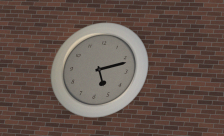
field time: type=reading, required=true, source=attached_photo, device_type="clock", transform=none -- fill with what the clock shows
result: 5:12
